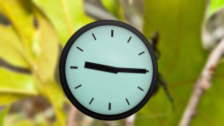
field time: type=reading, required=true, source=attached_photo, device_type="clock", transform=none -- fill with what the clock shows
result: 9:15
